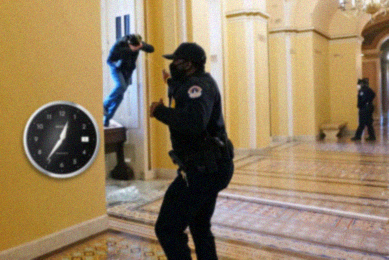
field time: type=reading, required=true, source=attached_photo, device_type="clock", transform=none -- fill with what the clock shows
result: 12:36
